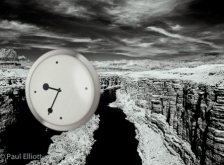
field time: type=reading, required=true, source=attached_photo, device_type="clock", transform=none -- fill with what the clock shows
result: 9:35
